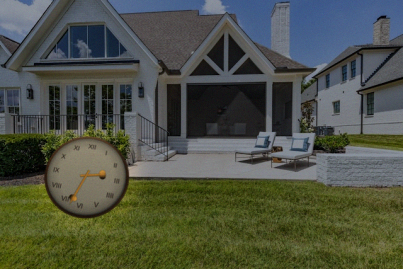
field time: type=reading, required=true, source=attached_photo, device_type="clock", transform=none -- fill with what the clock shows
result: 2:33
